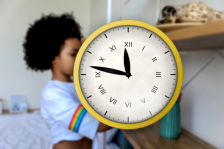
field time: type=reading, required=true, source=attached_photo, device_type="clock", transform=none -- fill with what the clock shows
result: 11:47
